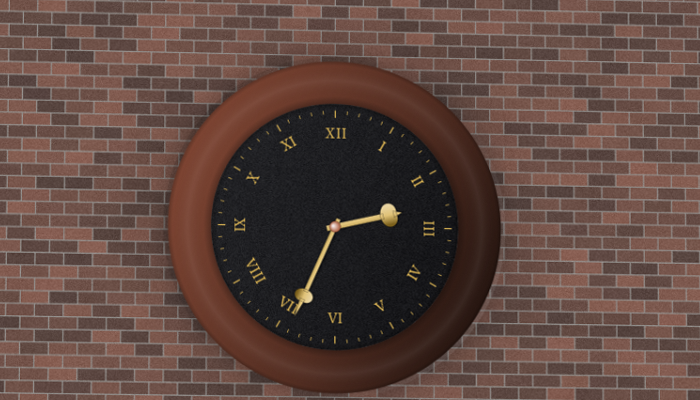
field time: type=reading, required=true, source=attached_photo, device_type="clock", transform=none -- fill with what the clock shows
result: 2:34
